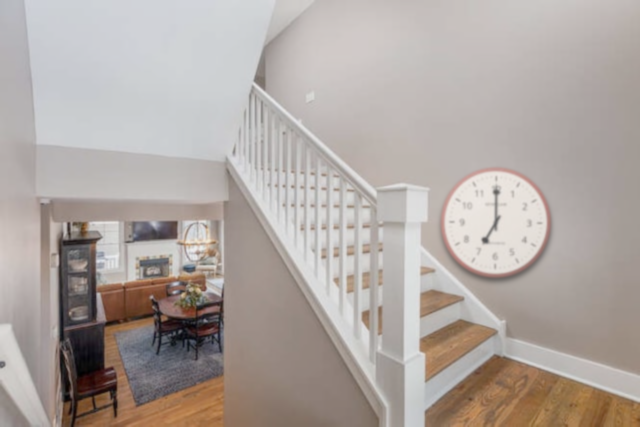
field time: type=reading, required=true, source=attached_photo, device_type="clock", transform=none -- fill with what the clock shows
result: 7:00
